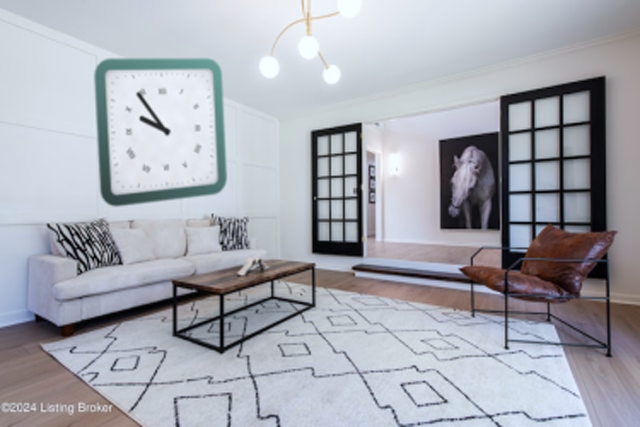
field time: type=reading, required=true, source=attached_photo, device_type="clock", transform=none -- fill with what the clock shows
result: 9:54
